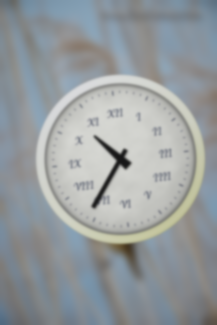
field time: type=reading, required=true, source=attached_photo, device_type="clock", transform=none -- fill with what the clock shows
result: 10:36
